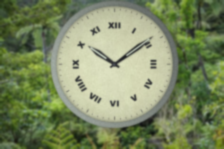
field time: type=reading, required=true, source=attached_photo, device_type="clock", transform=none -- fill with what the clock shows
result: 10:09
